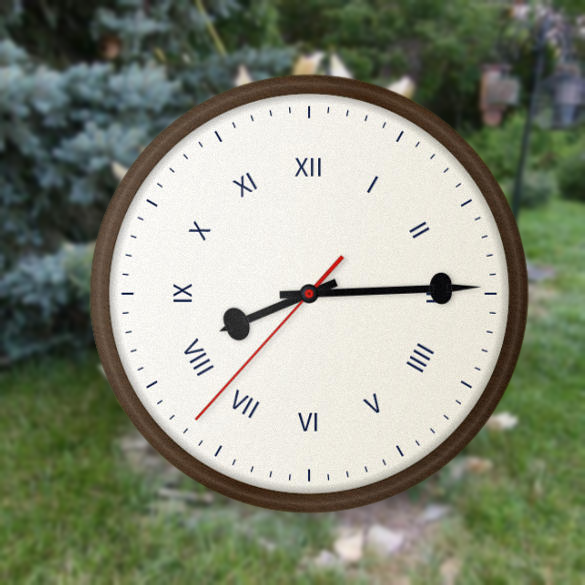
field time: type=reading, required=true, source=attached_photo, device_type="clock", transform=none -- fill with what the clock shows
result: 8:14:37
